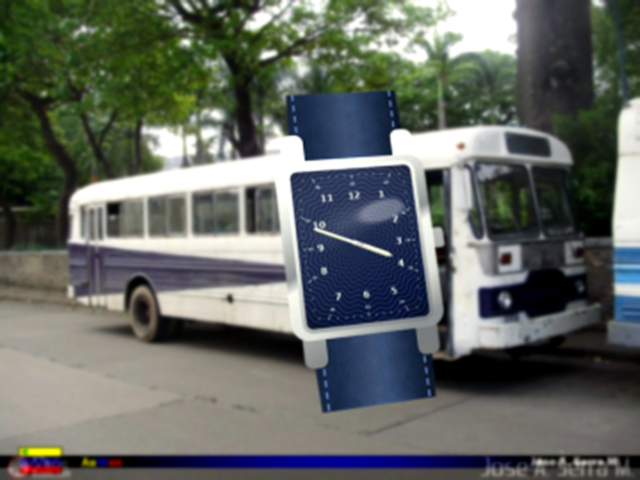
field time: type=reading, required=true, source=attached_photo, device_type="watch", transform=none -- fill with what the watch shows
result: 3:49
